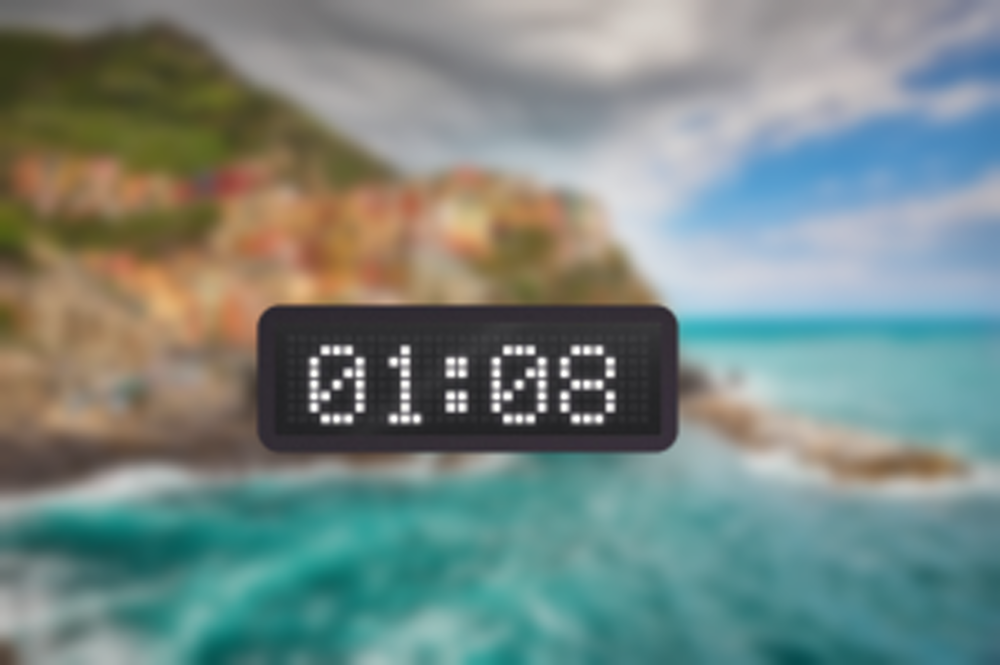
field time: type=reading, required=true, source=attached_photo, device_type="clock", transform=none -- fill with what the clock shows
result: 1:08
